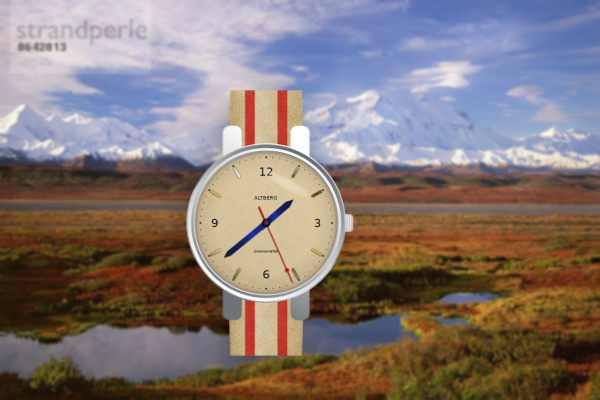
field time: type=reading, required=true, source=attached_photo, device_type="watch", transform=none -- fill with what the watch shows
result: 1:38:26
